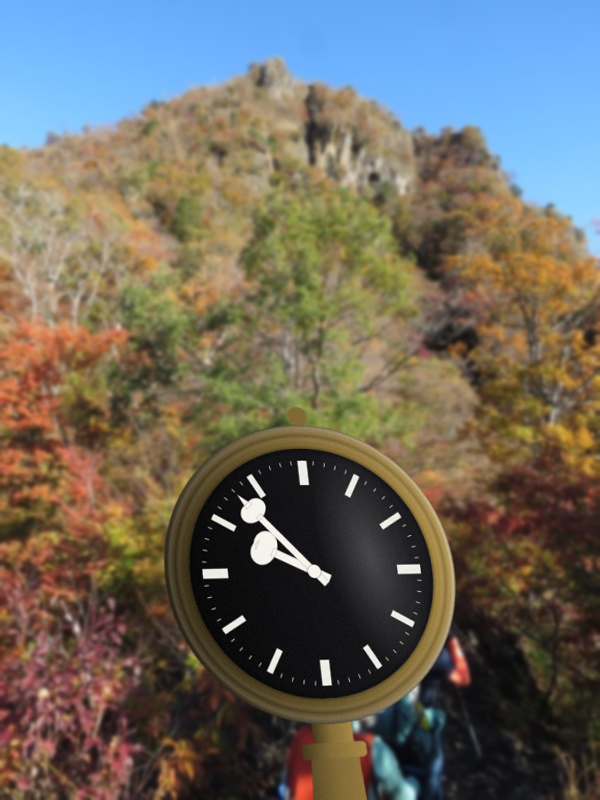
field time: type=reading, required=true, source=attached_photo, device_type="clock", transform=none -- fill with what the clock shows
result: 9:53
